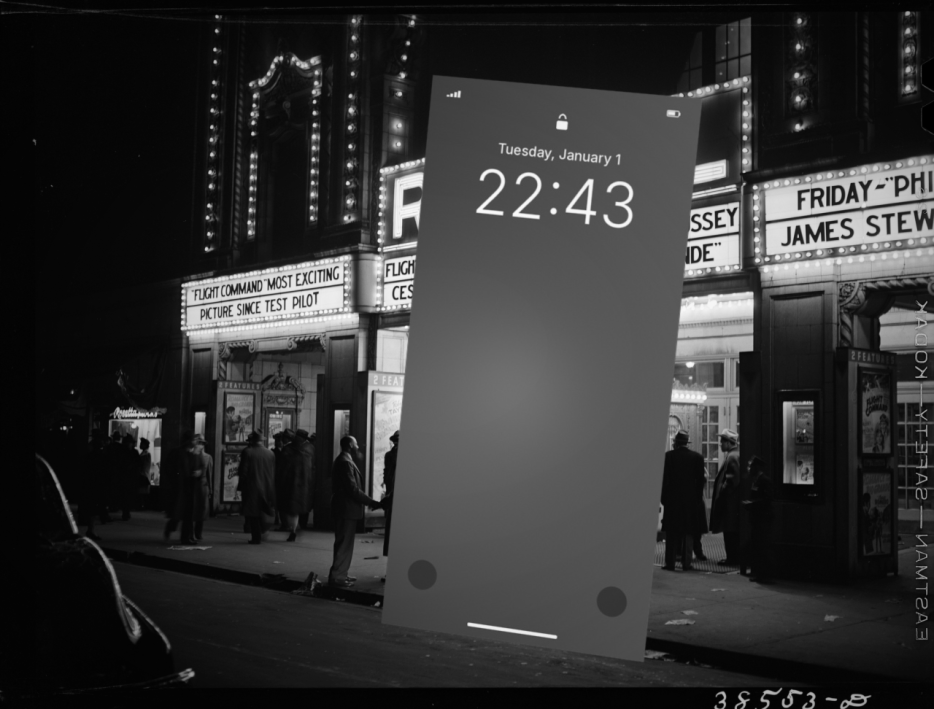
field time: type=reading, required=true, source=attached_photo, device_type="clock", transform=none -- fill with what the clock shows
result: 22:43
